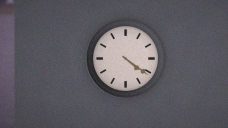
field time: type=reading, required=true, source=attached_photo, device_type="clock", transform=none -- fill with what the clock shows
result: 4:21
